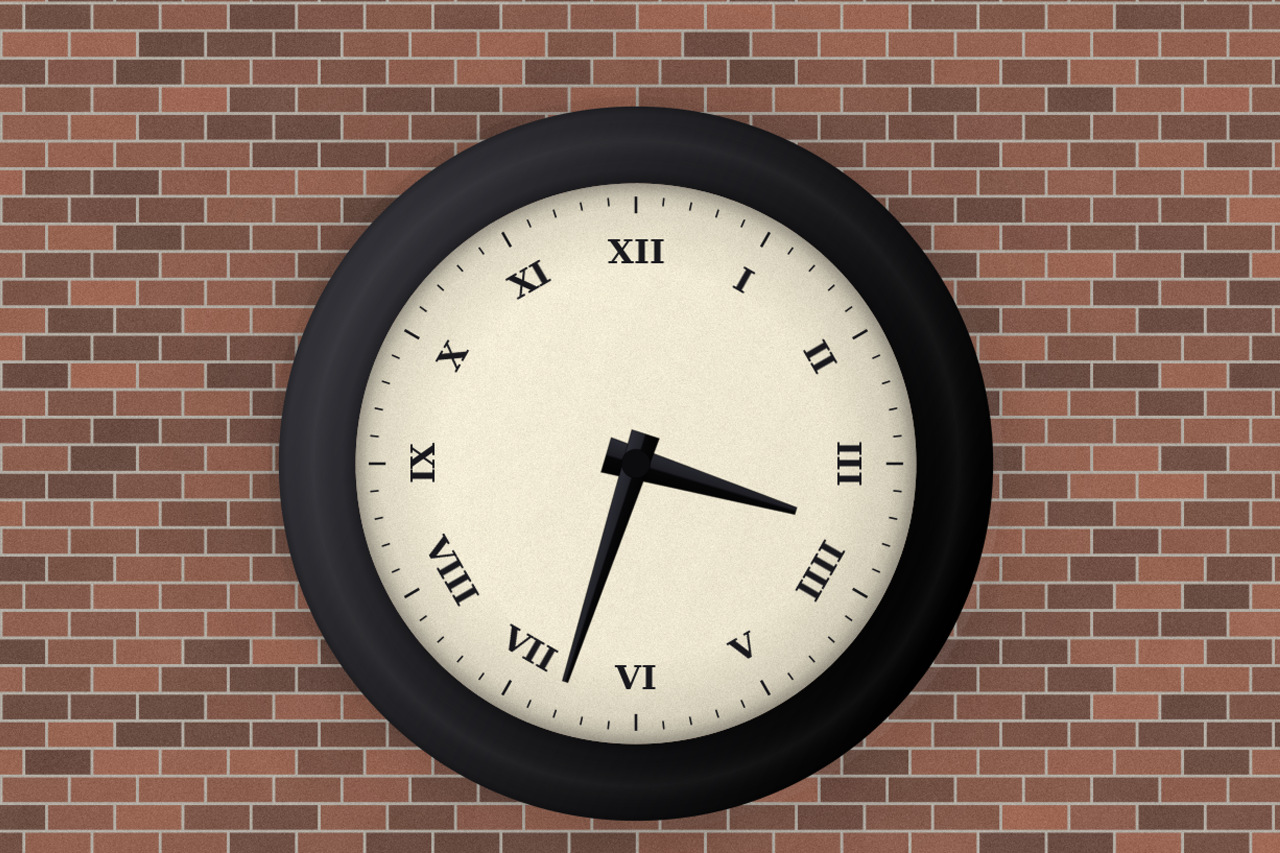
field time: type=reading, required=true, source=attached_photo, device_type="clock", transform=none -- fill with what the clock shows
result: 3:33
